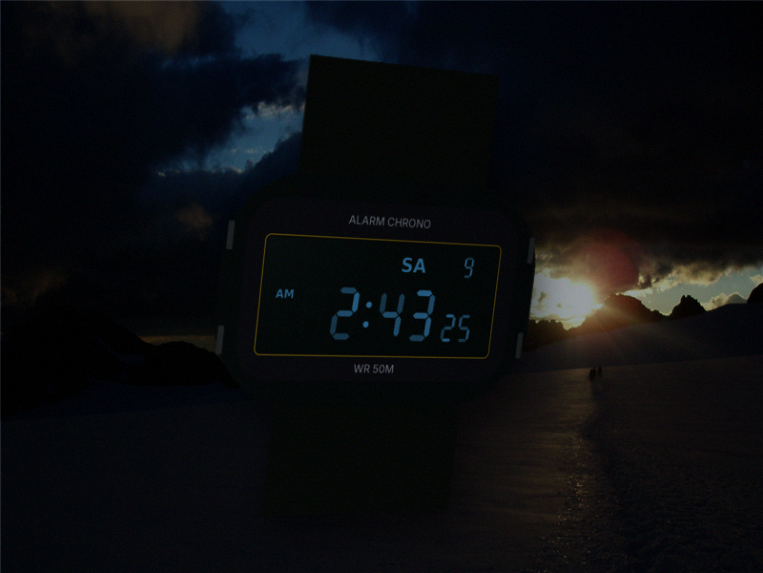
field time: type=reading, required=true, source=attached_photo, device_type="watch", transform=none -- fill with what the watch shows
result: 2:43:25
